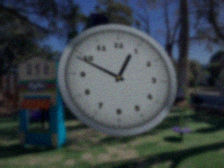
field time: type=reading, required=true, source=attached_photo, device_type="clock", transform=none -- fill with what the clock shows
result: 12:49
